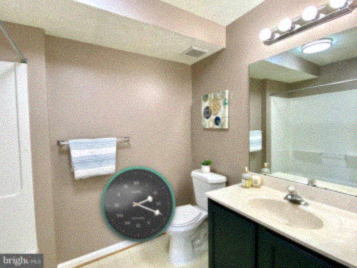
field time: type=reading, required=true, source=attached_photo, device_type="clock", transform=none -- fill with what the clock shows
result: 2:19
